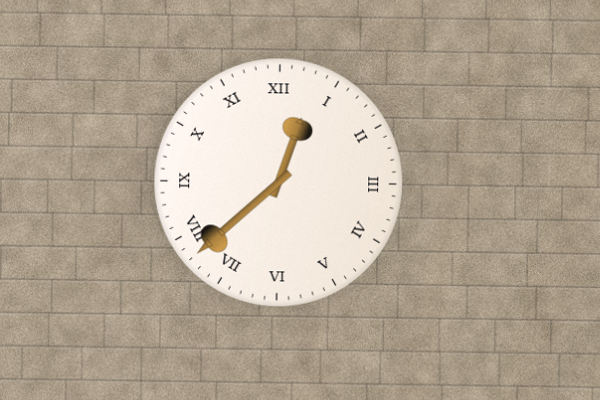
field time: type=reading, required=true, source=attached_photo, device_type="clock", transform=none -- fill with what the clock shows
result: 12:38
